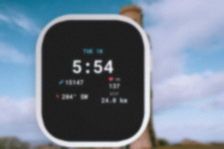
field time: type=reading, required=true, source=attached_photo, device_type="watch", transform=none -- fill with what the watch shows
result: 5:54
